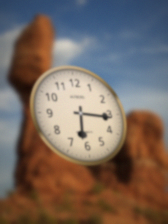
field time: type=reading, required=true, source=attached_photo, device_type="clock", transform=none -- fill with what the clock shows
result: 6:16
